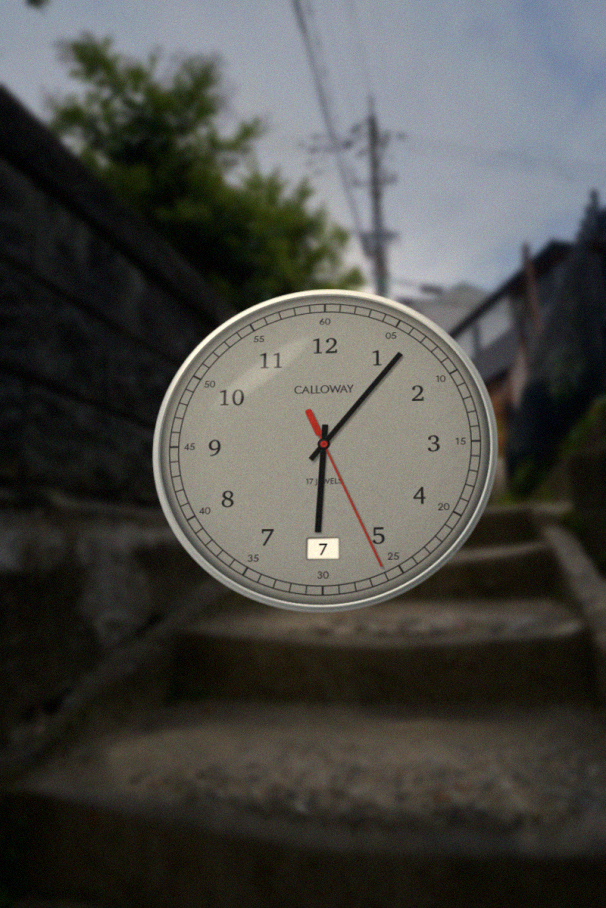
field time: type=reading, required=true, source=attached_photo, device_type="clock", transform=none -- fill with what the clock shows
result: 6:06:26
